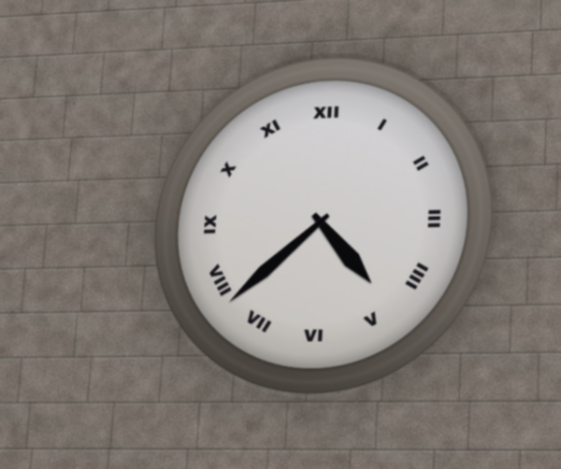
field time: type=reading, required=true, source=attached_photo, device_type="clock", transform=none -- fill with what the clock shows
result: 4:38
